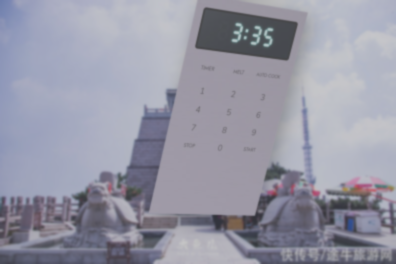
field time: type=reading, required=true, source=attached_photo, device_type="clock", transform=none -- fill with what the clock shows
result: 3:35
